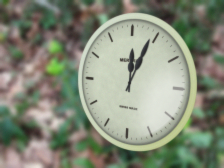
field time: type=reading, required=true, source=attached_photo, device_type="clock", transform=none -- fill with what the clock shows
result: 12:04
